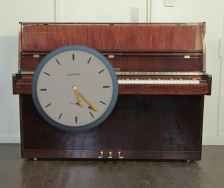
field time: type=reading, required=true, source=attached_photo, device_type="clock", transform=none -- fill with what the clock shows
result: 5:23
